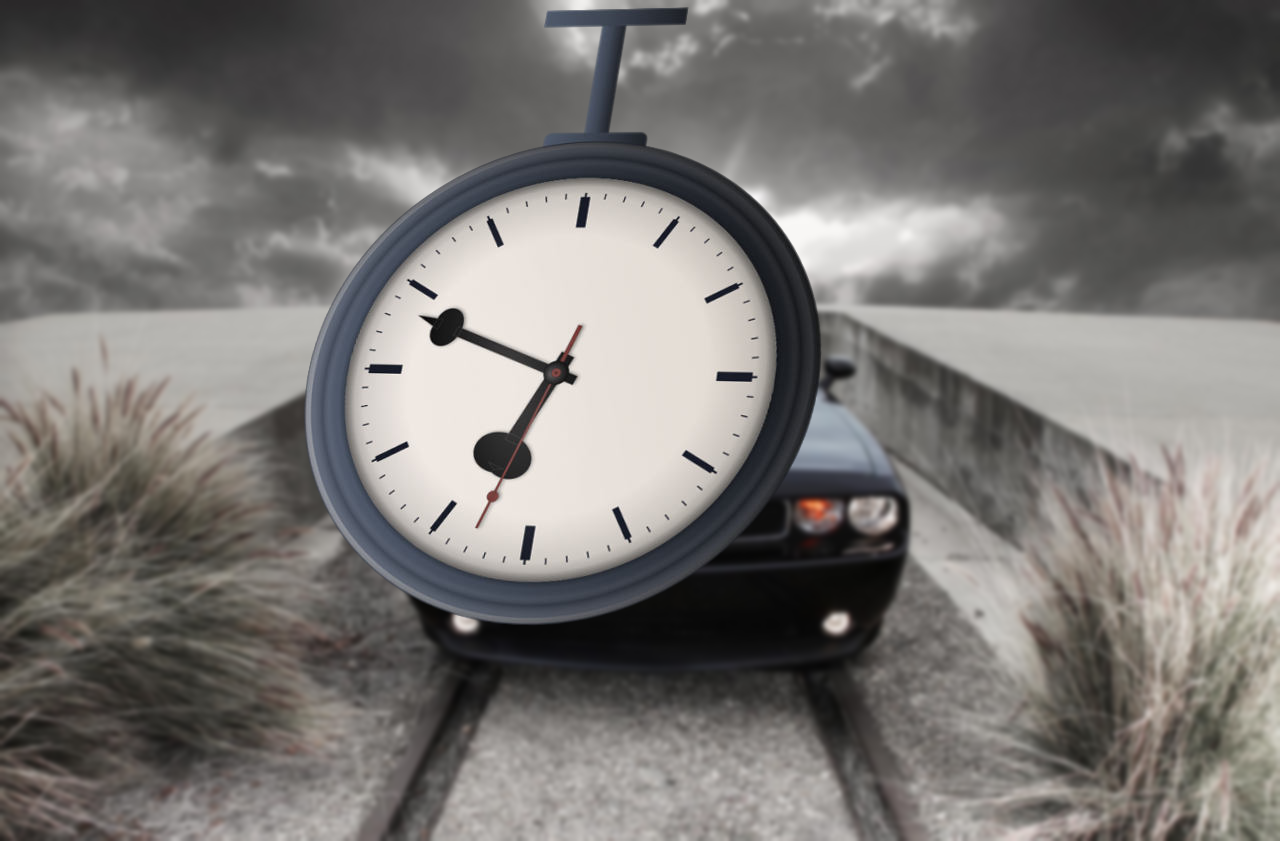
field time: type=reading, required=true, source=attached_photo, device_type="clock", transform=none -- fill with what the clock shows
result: 6:48:33
